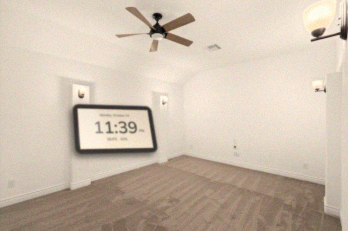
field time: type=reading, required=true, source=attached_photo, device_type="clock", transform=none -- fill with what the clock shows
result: 11:39
